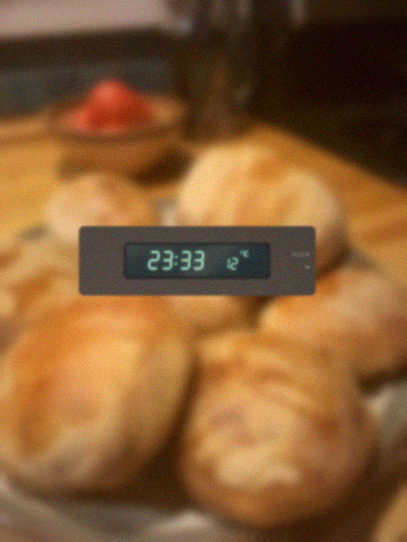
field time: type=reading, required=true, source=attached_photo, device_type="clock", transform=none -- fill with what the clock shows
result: 23:33
